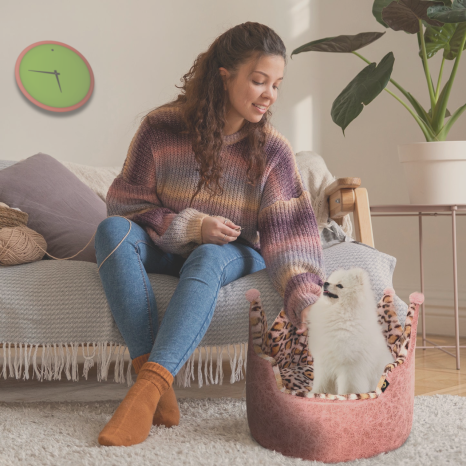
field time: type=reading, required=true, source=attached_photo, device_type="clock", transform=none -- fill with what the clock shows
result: 5:46
